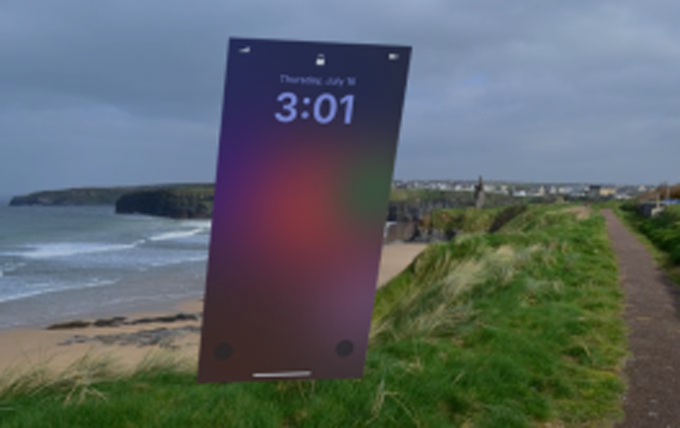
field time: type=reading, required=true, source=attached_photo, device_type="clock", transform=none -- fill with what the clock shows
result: 3:01
